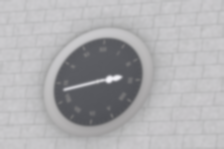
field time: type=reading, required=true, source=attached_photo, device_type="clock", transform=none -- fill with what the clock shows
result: 2:43
